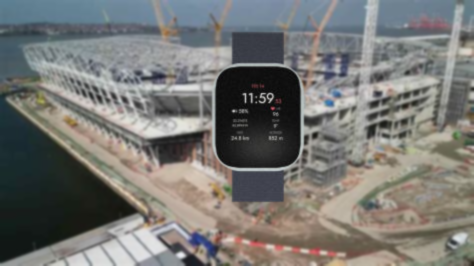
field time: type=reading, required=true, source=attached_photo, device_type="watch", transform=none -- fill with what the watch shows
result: 11:59
